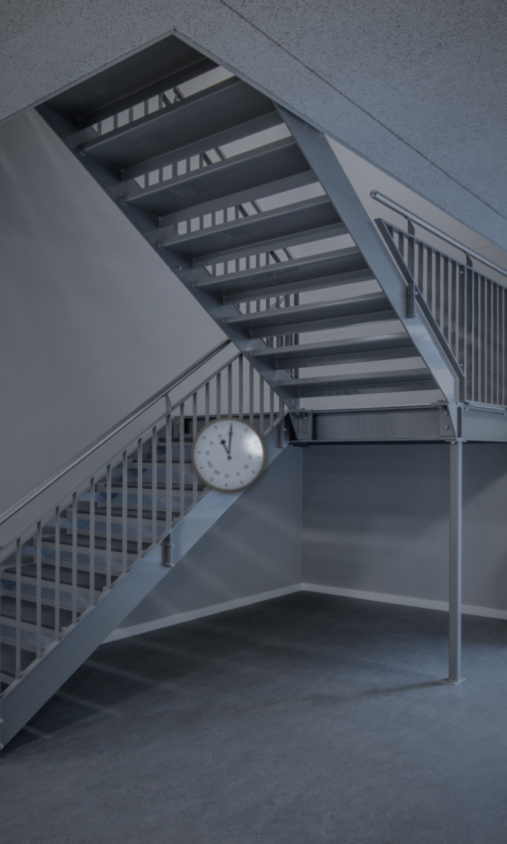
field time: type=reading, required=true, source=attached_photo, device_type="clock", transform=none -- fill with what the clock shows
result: 11:00
